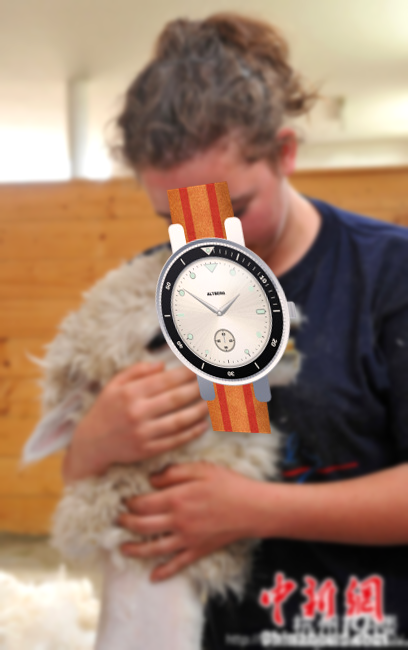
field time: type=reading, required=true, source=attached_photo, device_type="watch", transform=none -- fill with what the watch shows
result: 1:51
